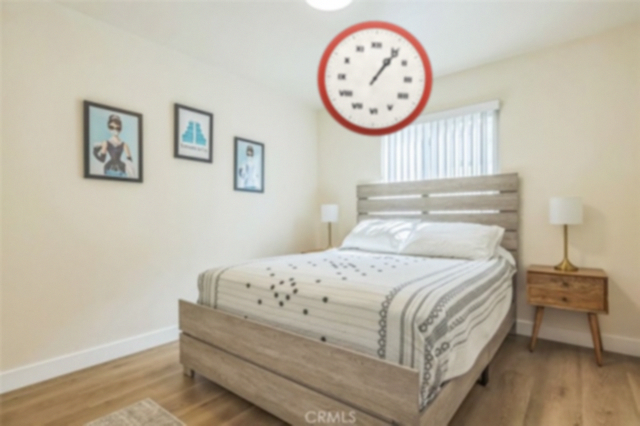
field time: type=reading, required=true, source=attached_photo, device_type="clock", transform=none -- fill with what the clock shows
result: 1:06
